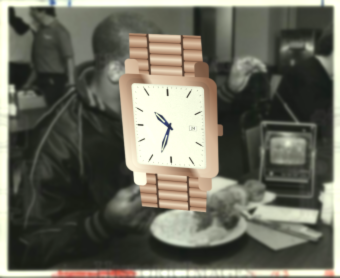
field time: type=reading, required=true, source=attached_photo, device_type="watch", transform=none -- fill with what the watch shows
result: 10:33
